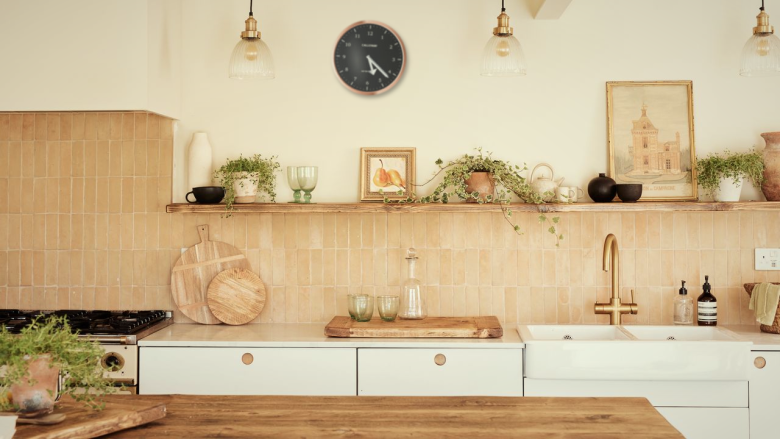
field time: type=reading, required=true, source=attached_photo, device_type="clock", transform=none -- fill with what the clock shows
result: 5:22
